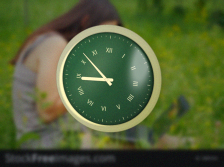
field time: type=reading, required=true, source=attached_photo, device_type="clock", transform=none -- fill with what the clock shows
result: 8:52
